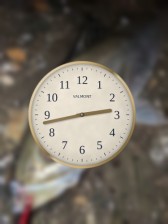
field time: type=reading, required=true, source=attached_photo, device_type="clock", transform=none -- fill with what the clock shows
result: 2:43
